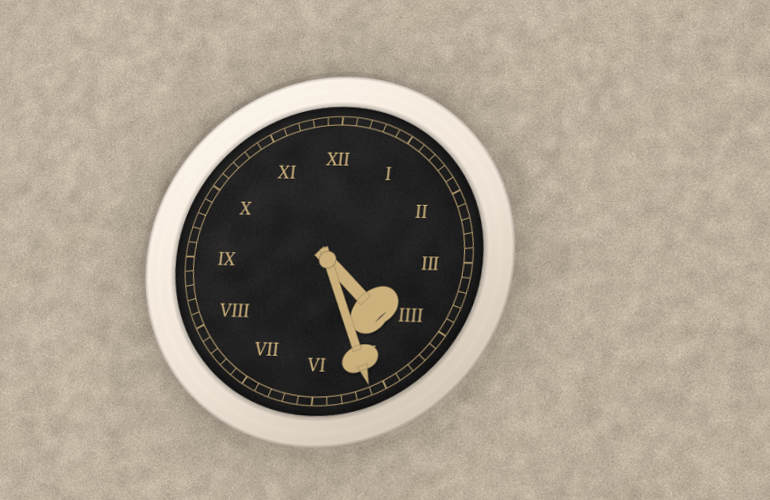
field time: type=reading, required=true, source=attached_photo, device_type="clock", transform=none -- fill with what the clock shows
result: 4:26
